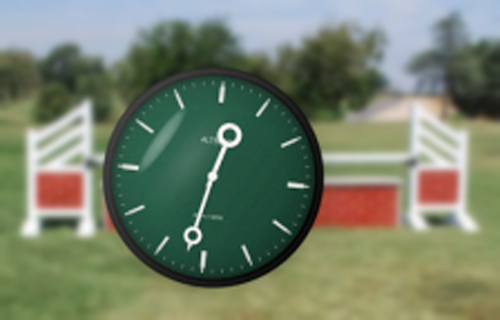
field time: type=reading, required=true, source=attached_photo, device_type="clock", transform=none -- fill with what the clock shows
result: 12:32
